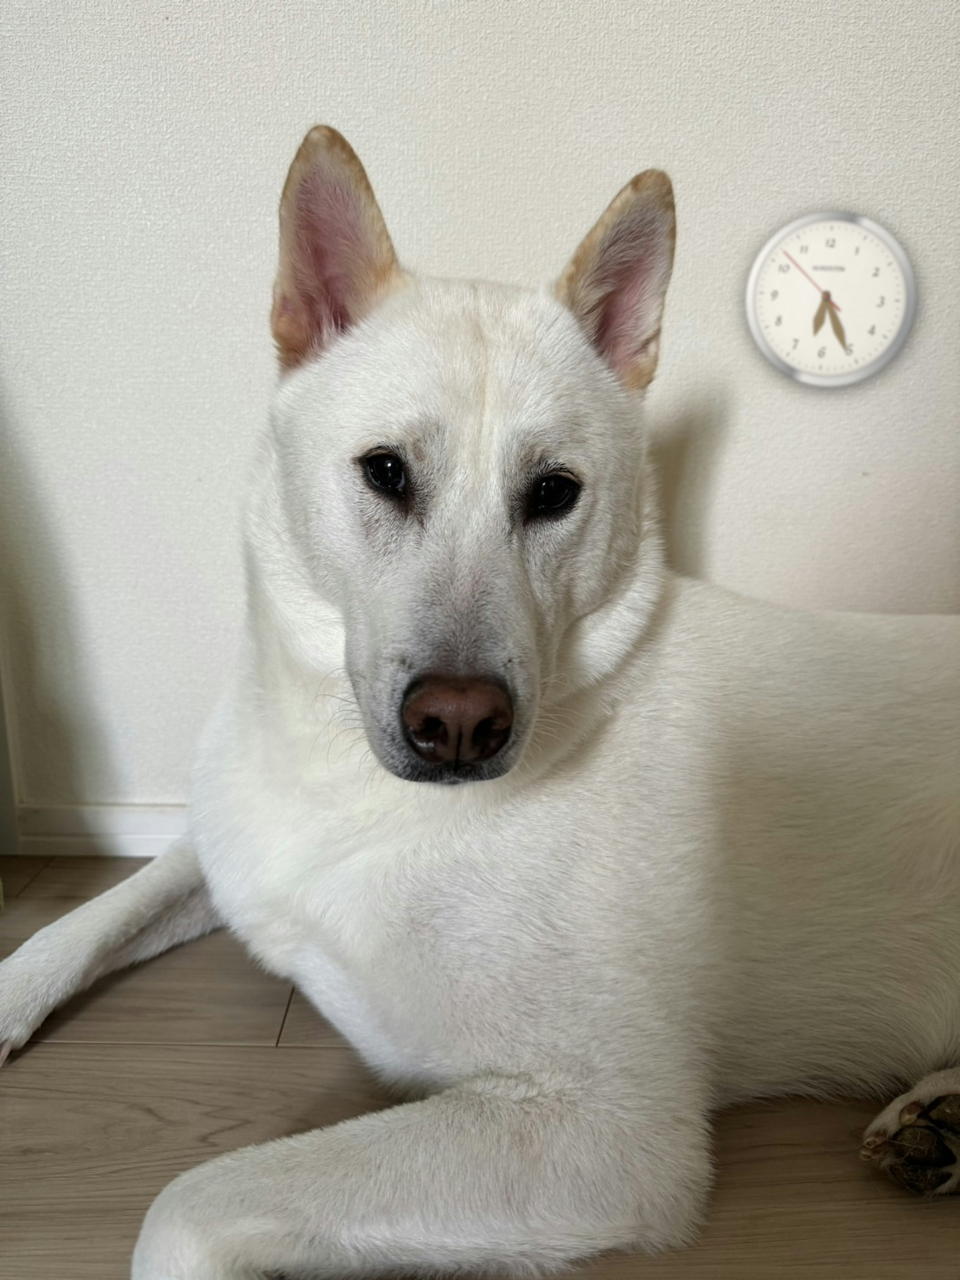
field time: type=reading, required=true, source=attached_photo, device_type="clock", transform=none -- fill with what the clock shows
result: 6:25:52
